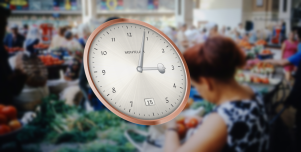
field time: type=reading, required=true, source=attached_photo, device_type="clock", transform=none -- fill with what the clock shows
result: 3:04
